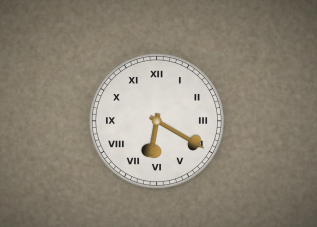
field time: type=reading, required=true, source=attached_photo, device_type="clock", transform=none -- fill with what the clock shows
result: 6:20
